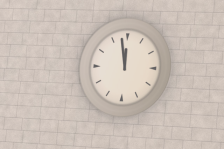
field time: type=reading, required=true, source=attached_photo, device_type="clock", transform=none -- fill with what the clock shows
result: 11:58
